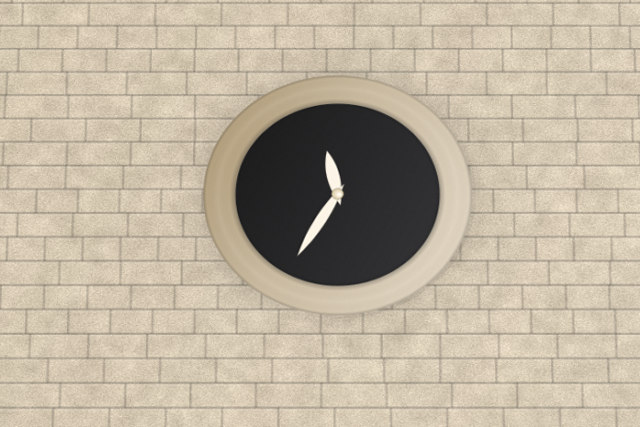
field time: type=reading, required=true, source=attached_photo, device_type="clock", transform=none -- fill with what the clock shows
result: 11:35
